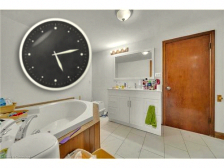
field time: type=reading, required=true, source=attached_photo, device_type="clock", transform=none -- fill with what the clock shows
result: 5:13
